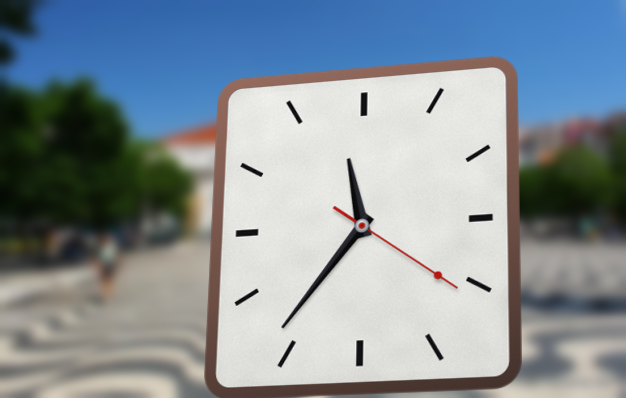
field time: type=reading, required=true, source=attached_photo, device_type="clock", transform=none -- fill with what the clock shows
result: 11:36:21
